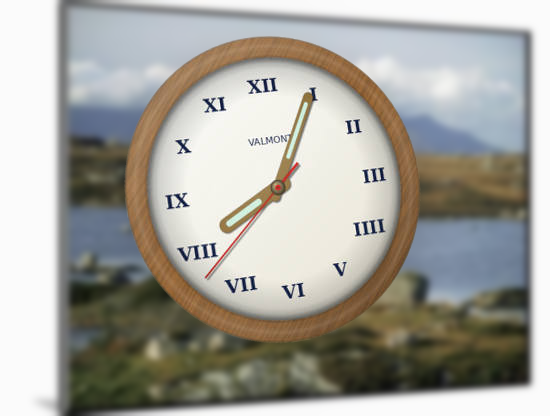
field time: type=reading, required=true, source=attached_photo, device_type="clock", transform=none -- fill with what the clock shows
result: 8:04:38
